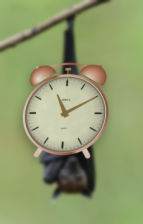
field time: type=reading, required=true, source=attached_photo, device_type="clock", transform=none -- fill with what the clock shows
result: 11:10
